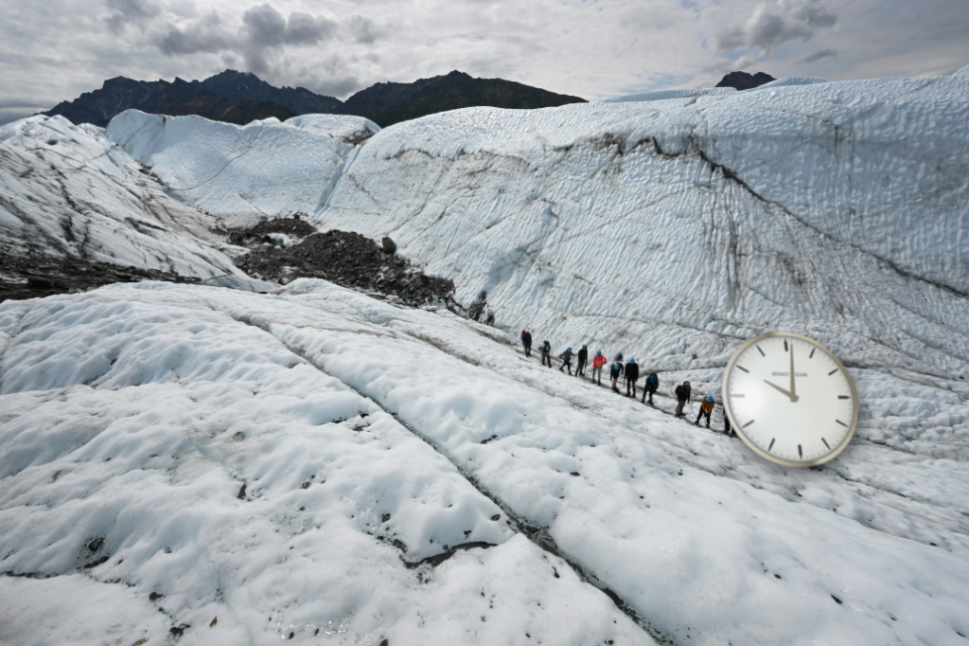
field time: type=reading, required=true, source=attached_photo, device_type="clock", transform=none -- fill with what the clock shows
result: 10:01
